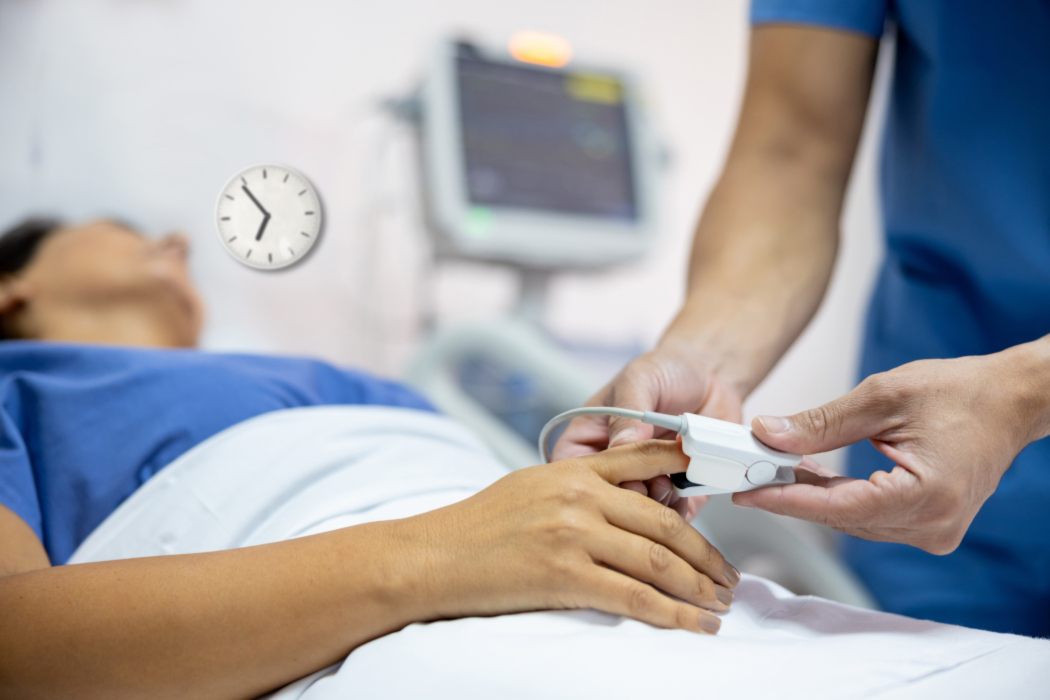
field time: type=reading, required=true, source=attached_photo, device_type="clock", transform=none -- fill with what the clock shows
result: 6:54
